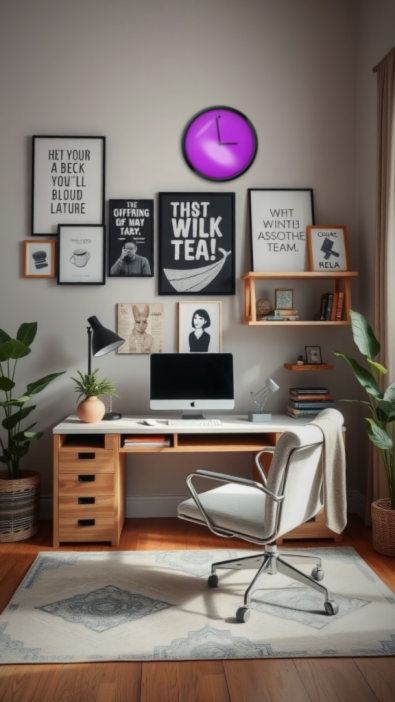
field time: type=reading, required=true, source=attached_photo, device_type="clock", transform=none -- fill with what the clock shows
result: 2:59
